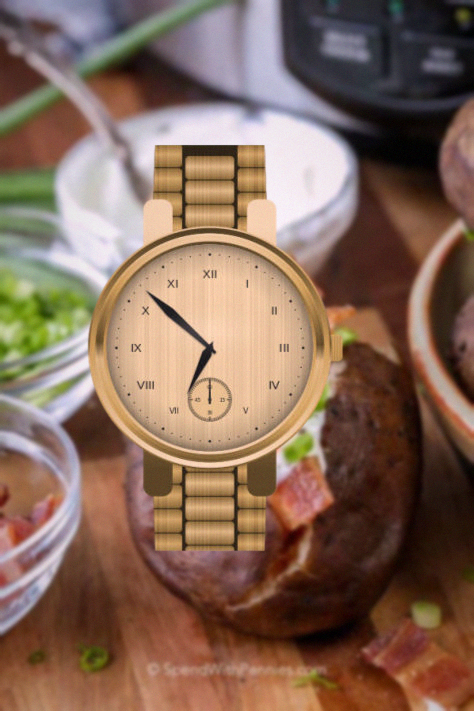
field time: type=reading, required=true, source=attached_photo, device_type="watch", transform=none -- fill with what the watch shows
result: 6:52
